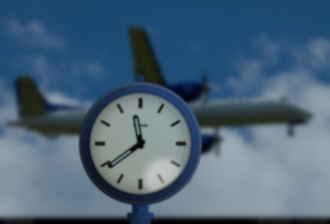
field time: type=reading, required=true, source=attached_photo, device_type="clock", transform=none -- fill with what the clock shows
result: 11:39
